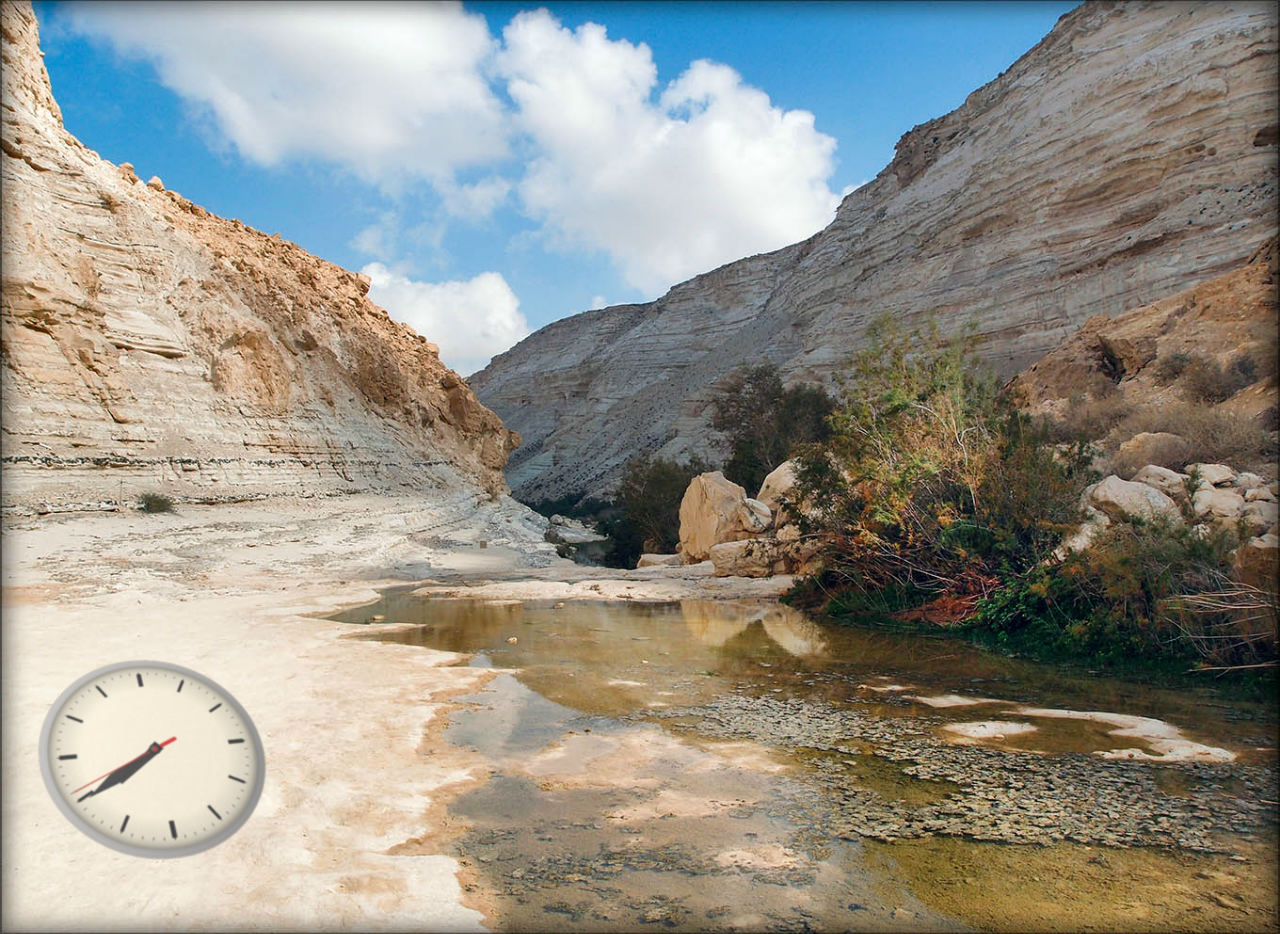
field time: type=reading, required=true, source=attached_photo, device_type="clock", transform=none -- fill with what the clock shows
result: 7:39:41
